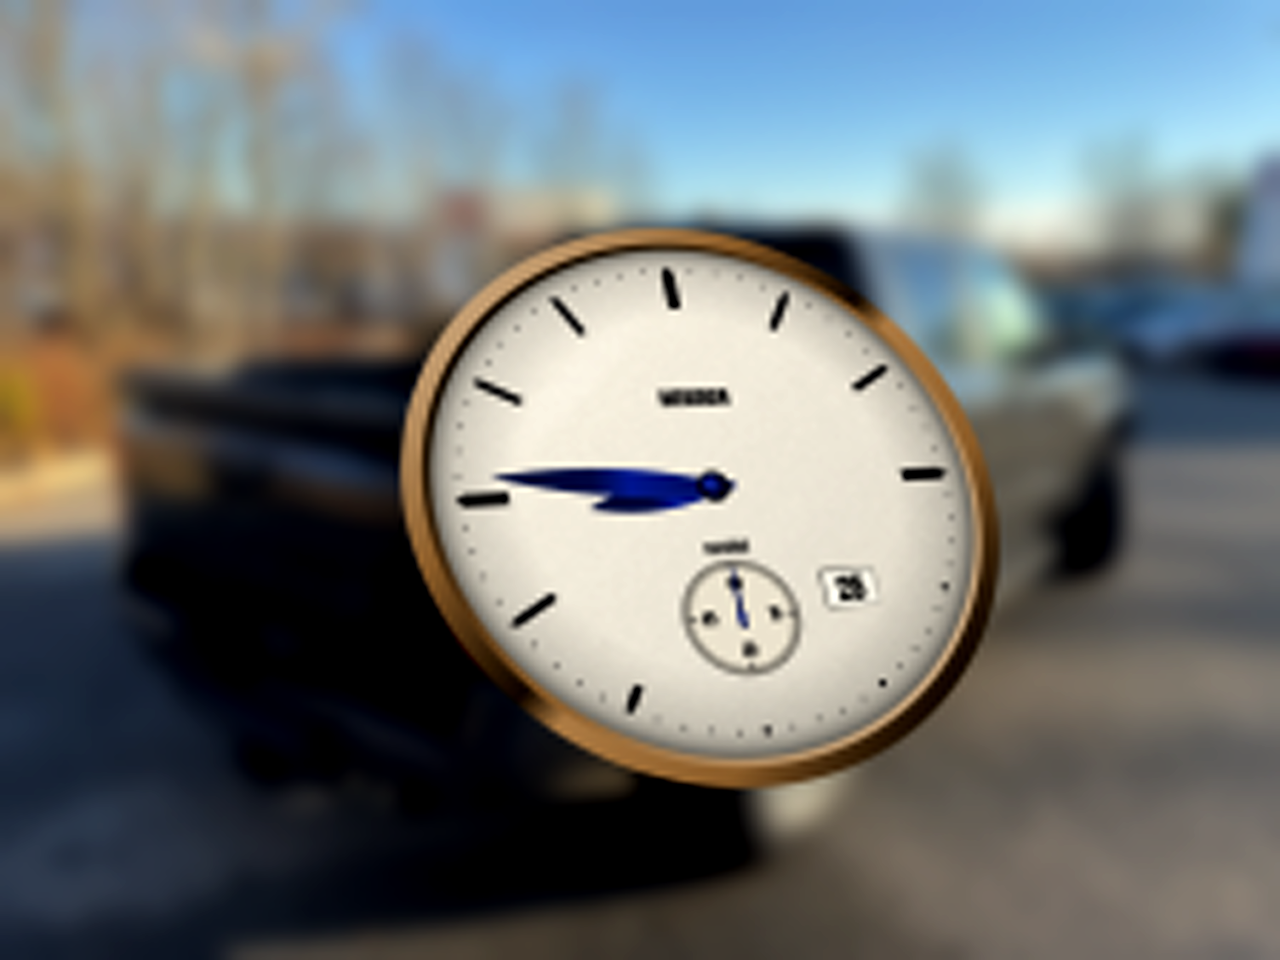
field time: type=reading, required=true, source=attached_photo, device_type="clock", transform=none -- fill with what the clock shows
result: 8:46
